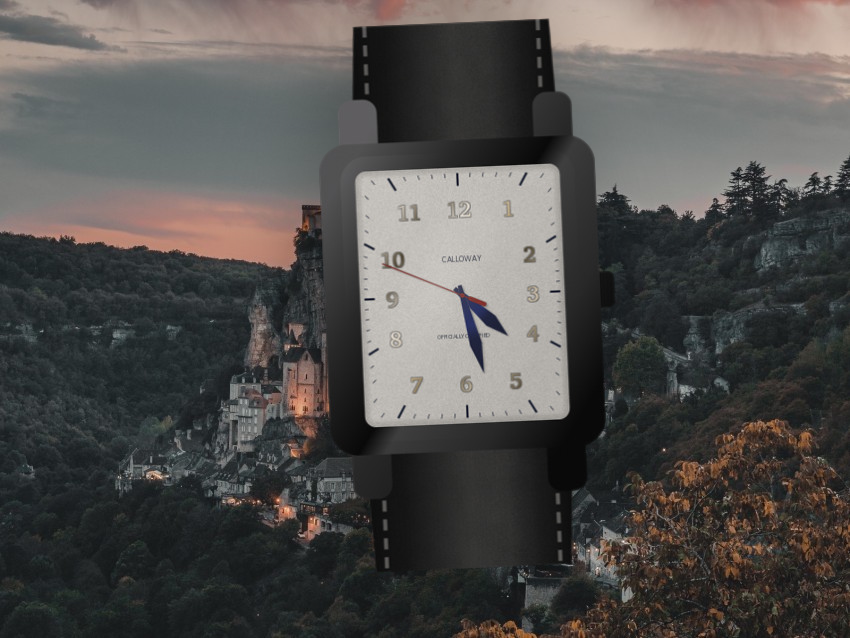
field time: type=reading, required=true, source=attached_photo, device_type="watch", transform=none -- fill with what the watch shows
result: 4:27:49
